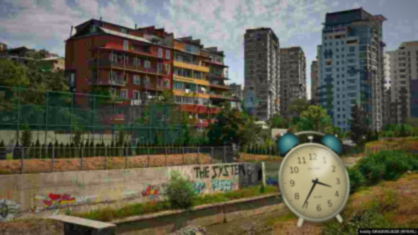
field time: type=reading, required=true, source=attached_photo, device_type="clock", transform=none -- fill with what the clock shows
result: 3:36
